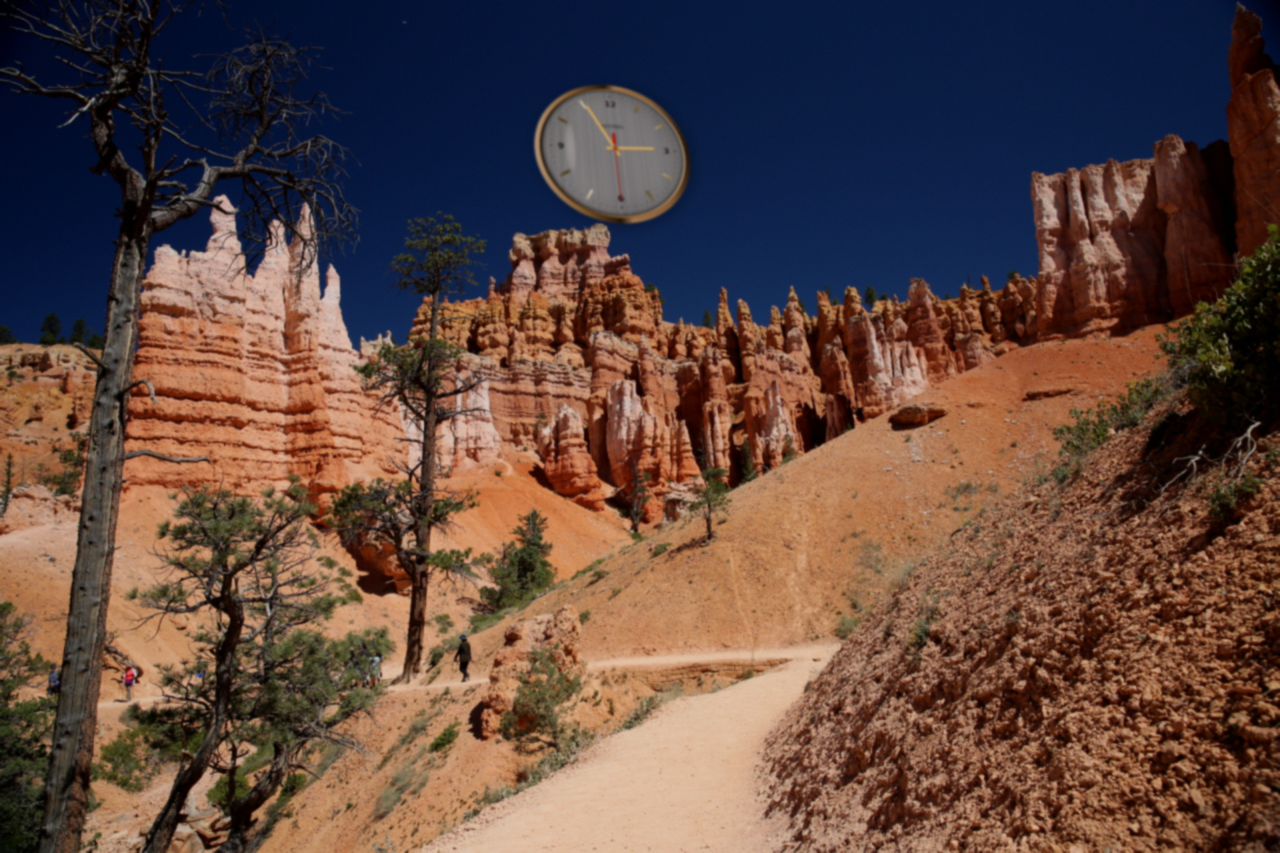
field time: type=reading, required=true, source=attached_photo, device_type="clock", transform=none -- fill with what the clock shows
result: 2:55:30
